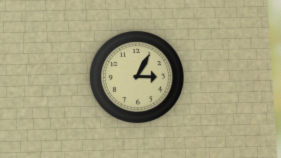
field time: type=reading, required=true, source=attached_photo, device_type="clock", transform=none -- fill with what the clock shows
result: 3:05
